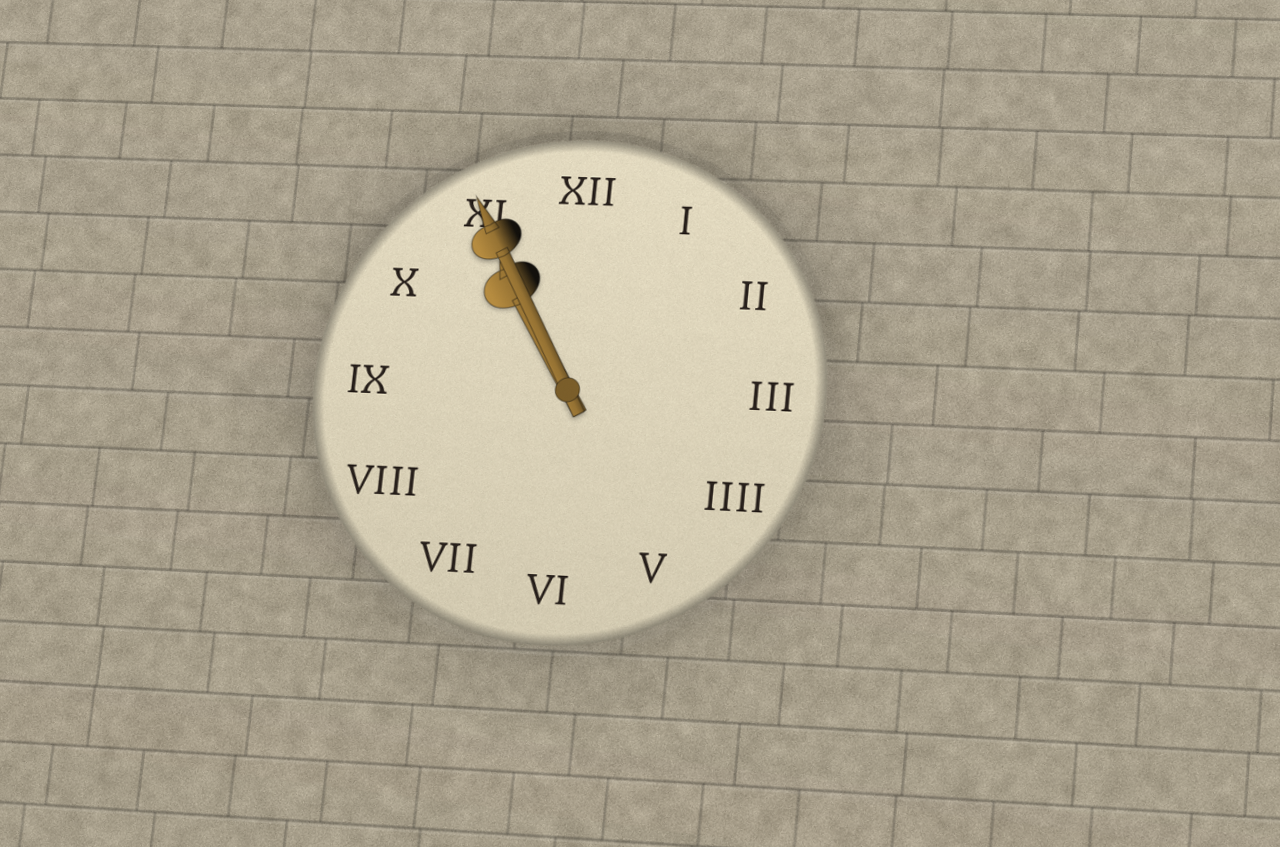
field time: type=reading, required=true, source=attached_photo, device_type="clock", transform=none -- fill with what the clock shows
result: 10:55
